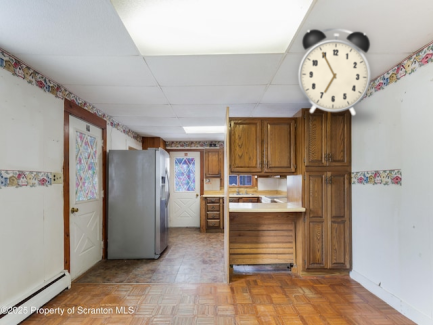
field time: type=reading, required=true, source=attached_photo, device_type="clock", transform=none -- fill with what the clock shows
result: 6:55
